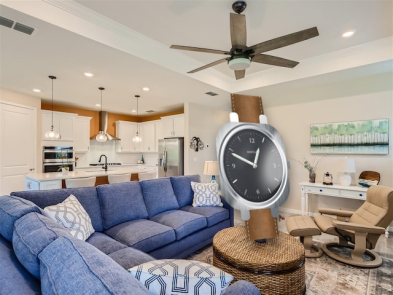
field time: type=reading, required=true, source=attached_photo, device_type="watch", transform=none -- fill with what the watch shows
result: 12:49
